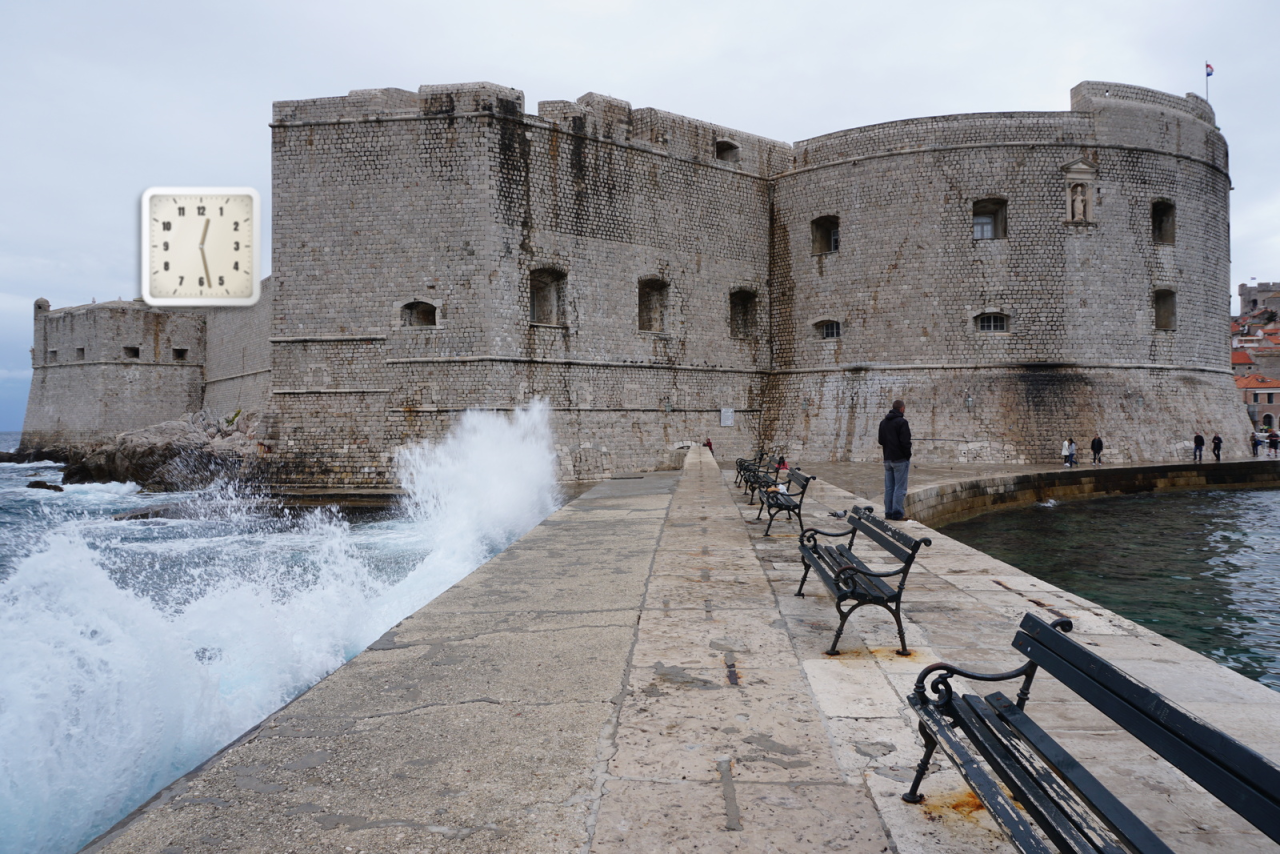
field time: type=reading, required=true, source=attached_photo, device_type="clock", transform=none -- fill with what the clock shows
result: 12:28
